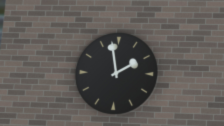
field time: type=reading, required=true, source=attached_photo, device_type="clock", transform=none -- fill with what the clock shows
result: 1:58
